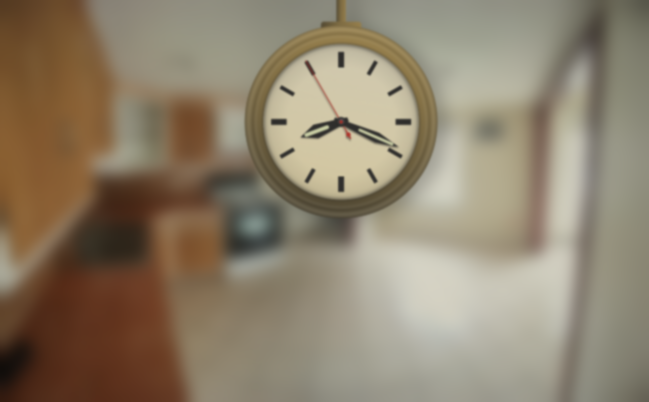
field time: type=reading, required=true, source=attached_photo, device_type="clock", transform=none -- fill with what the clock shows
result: 8:18:55
